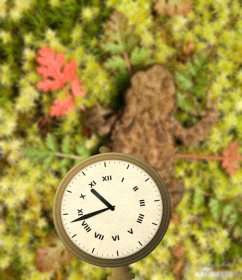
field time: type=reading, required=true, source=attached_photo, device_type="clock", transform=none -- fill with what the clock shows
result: 10:43
